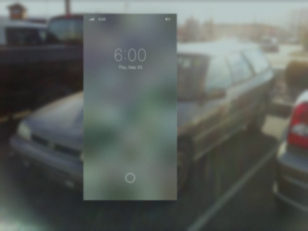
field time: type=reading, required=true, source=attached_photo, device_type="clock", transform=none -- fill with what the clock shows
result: 6:00
